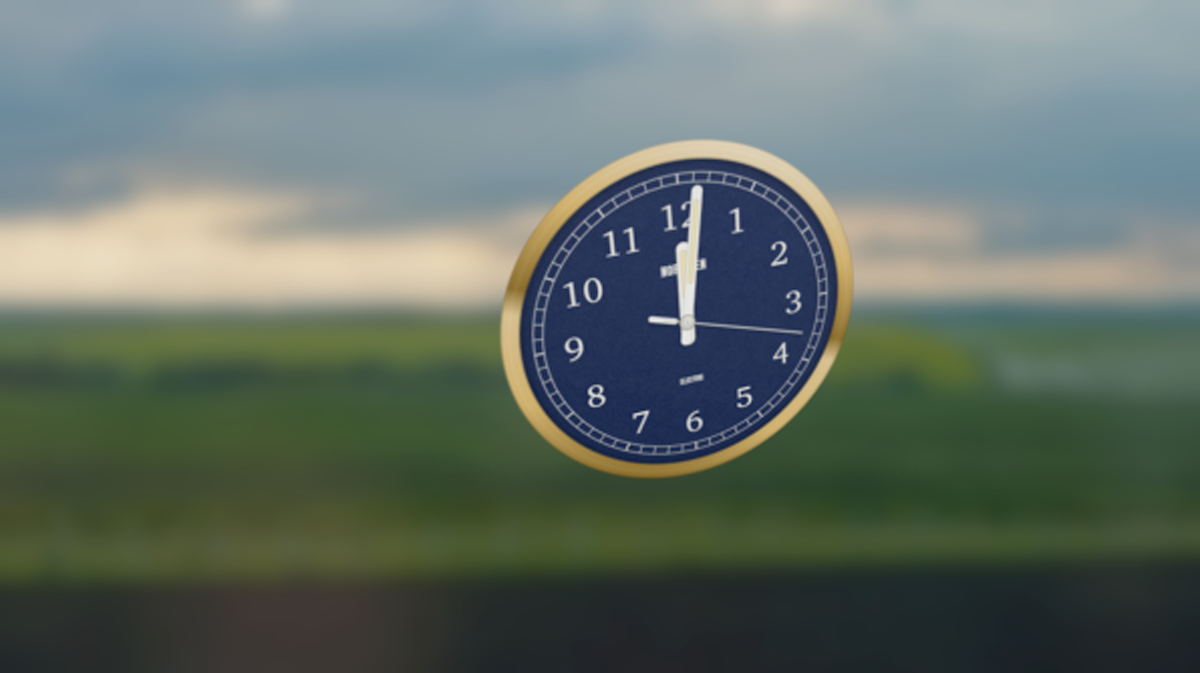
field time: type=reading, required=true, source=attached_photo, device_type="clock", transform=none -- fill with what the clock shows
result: 12:01:18
